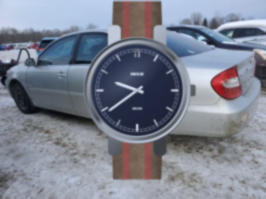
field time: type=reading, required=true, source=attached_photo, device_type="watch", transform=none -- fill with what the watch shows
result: 9:39
